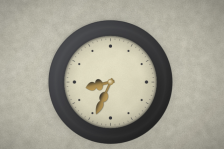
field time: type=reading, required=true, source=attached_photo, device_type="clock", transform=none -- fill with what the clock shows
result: 8:34
